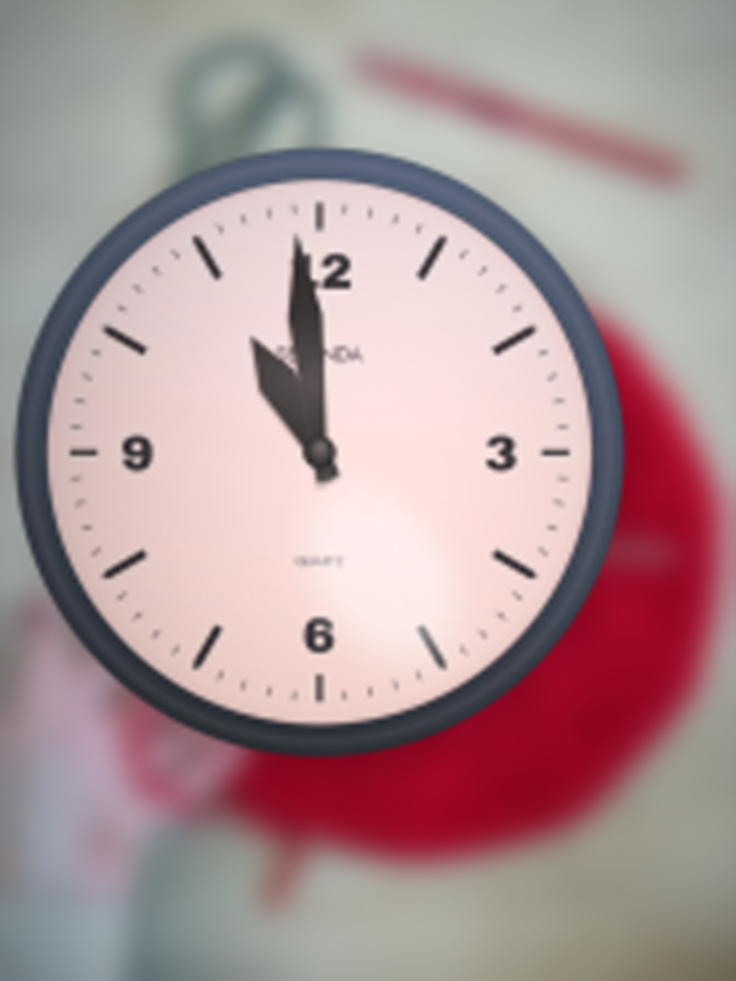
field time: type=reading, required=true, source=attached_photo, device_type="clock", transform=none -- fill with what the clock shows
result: 10:59
